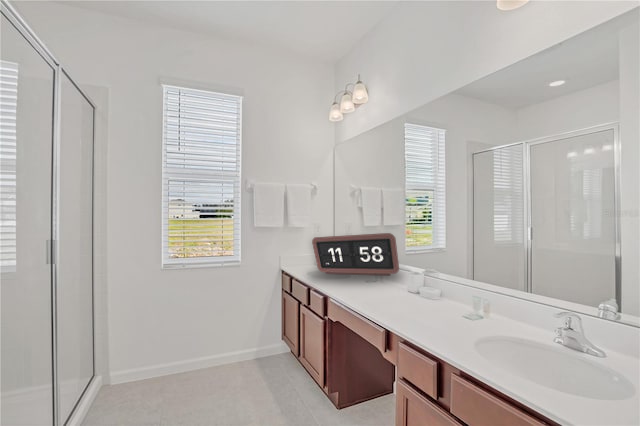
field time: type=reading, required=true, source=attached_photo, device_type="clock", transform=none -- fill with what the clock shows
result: 11:58
